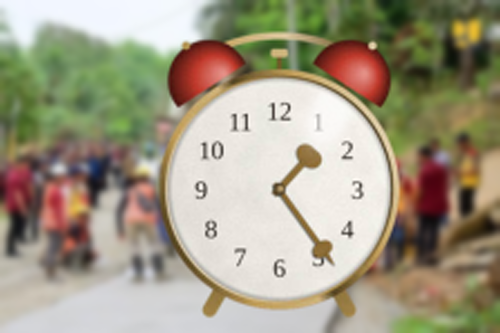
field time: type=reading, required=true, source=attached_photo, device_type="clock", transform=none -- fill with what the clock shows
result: 1:24
